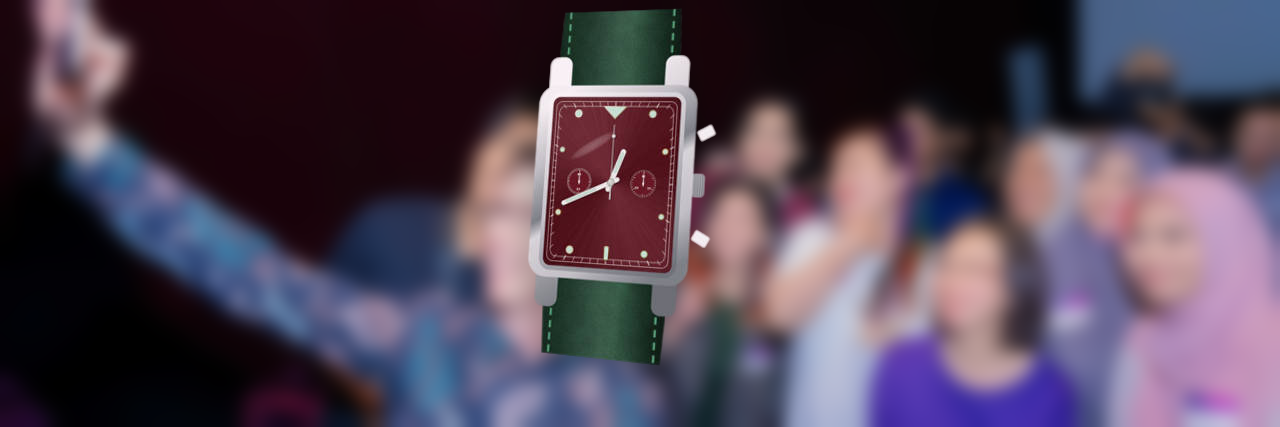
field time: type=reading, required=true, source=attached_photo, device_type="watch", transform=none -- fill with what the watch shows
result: 12:41
